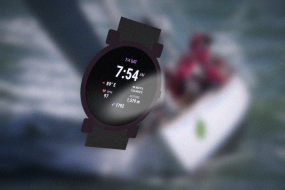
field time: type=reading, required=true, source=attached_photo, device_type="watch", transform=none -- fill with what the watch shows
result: 7:54
